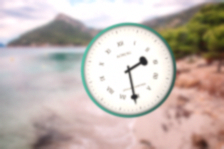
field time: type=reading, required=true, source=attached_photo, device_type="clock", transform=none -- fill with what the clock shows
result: 2:31
